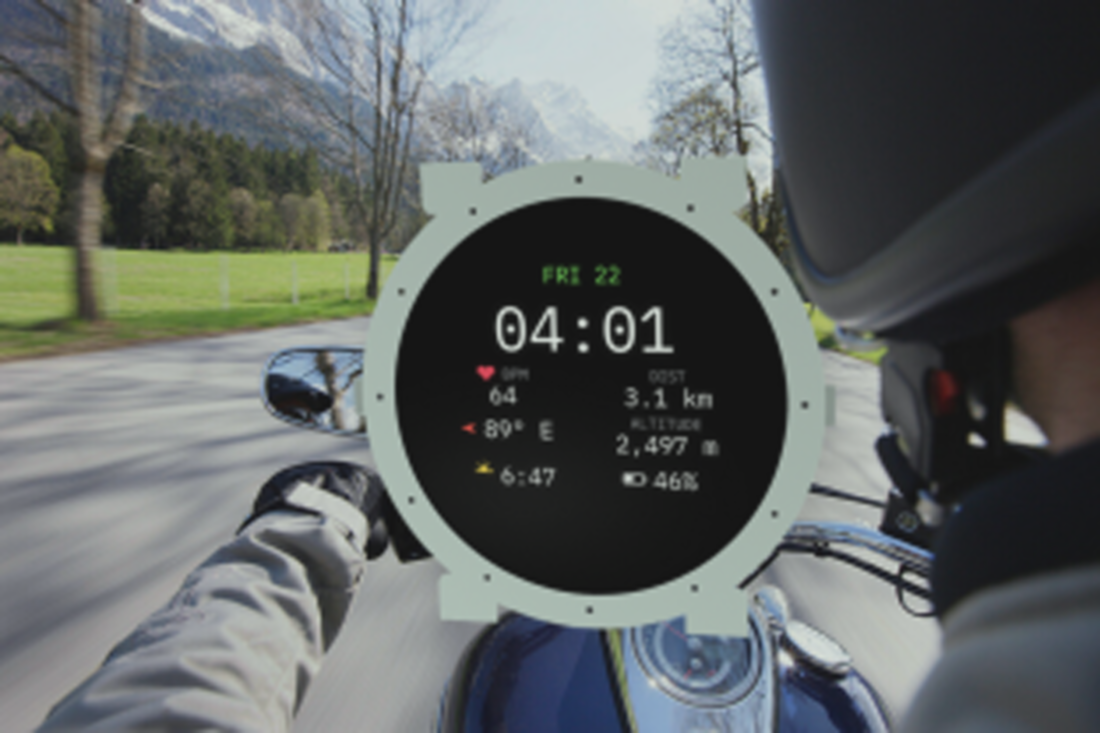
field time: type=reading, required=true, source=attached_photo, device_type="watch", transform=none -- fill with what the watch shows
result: 4:01
